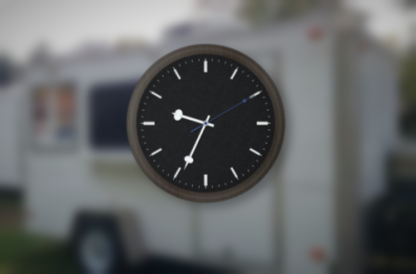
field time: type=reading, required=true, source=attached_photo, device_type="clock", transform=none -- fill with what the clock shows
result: 9:34:10
